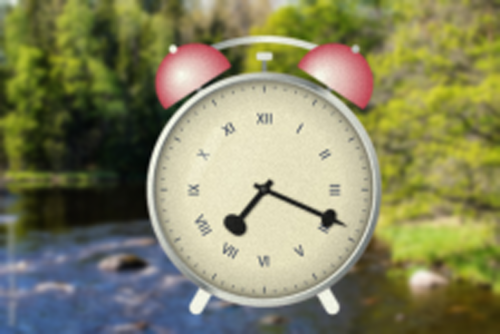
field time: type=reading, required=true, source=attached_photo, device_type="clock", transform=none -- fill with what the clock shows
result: 7:19
